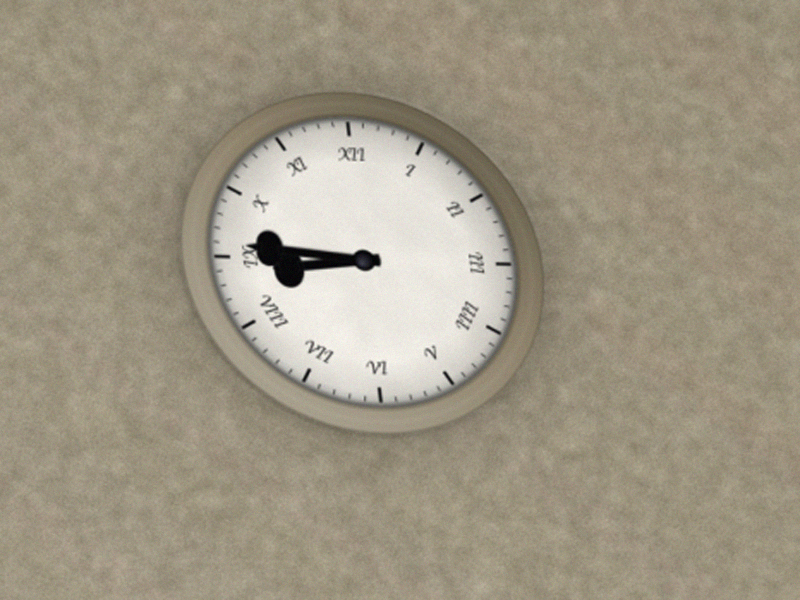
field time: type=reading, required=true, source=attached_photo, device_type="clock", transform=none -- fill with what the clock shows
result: 8:46
